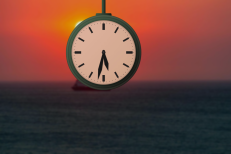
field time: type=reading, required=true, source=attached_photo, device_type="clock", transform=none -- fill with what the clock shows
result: 5:32
